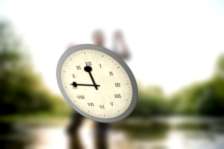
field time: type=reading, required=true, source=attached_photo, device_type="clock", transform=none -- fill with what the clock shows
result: 11:46
